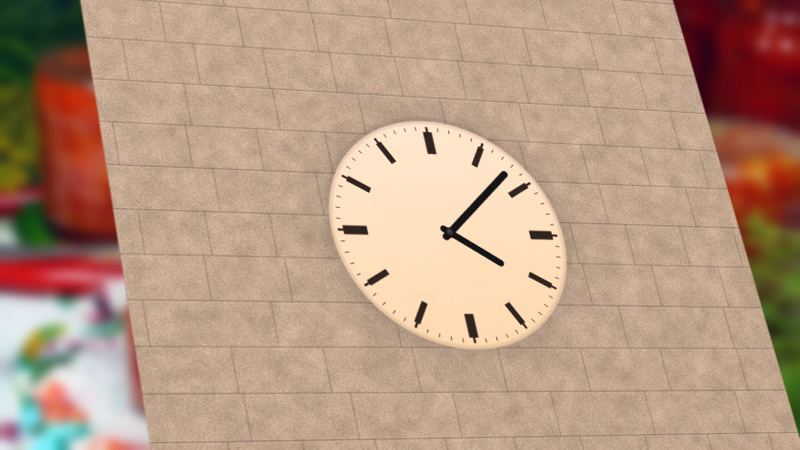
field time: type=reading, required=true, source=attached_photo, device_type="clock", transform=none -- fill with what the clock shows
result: 4:08
